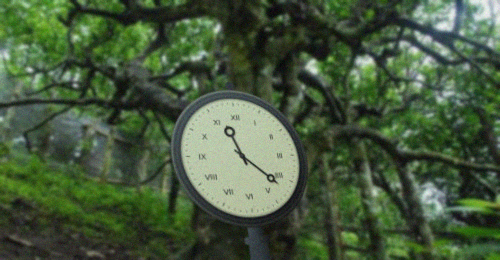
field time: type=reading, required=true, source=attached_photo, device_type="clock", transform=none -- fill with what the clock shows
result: 11:22
